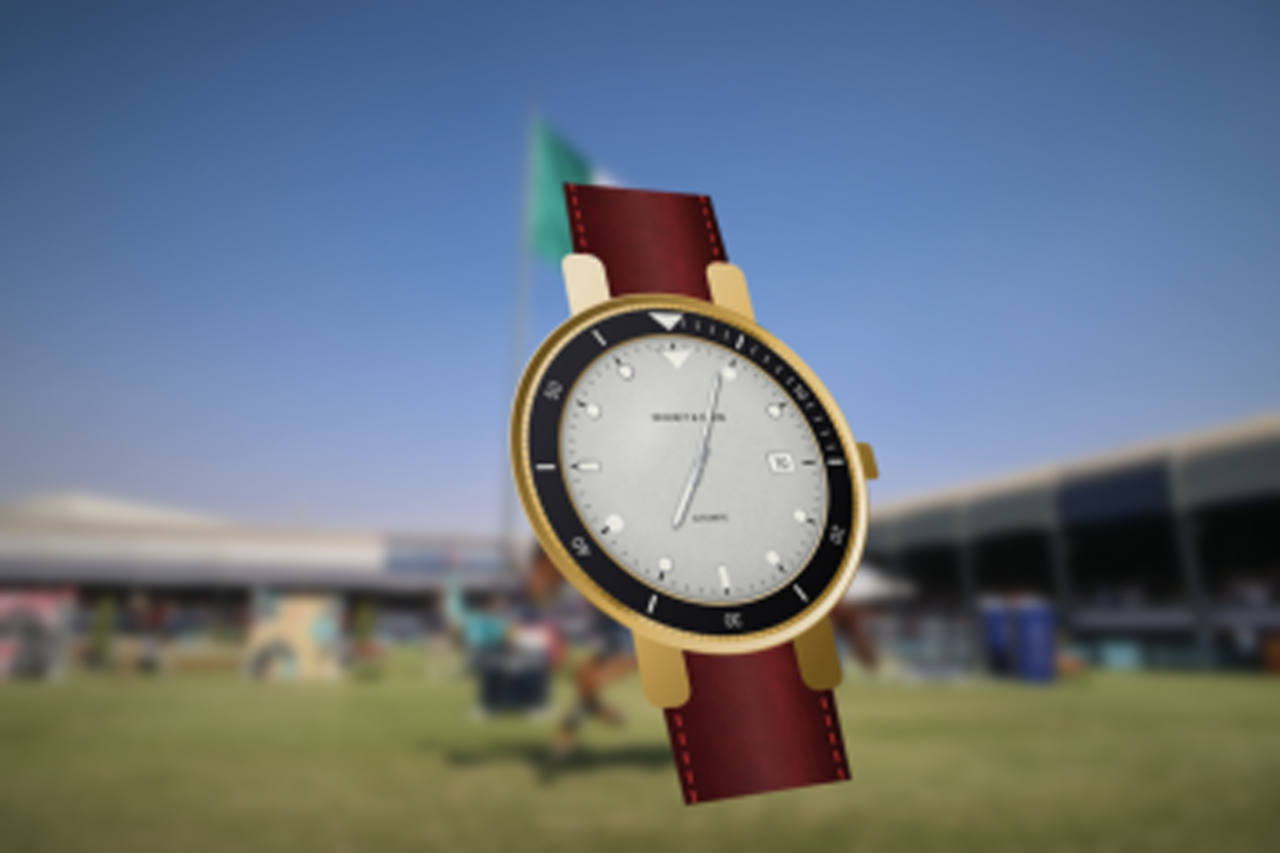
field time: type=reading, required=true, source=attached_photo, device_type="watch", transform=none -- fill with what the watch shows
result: 7:04
